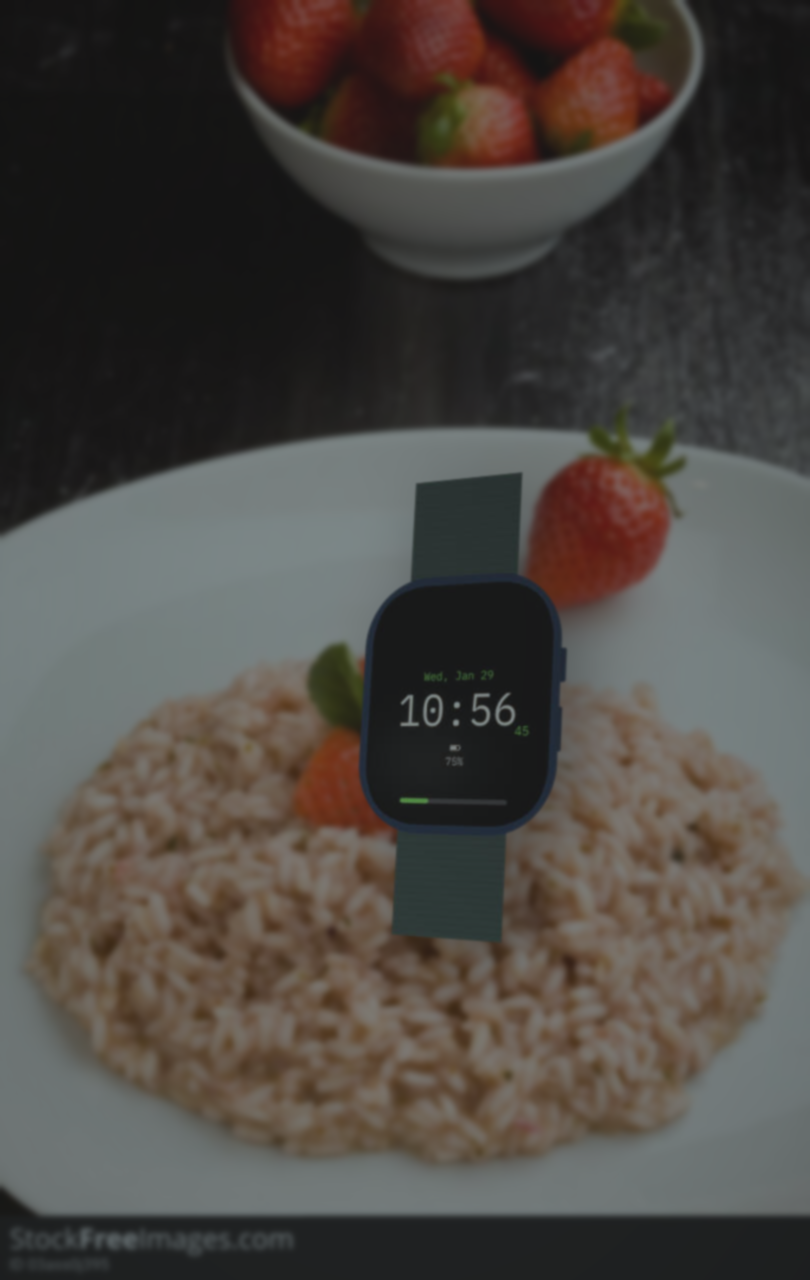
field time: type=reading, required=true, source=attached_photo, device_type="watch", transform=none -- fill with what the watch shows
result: 10:56:45
